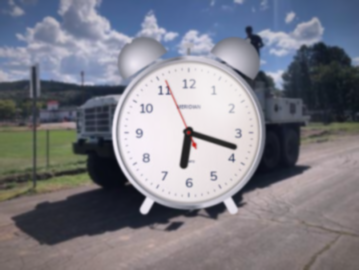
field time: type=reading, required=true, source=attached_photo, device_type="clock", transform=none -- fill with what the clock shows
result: 6:17:56
